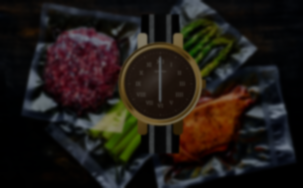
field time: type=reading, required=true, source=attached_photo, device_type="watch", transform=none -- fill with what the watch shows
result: 6:00
